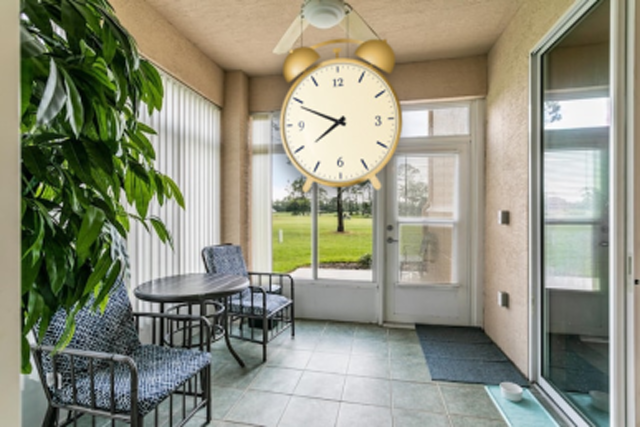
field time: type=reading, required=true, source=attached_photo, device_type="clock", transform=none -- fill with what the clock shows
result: 7:49
